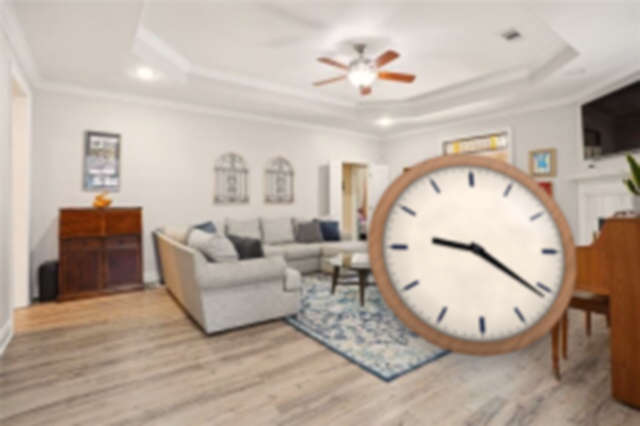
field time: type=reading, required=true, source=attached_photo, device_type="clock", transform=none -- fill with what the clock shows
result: 9:21
